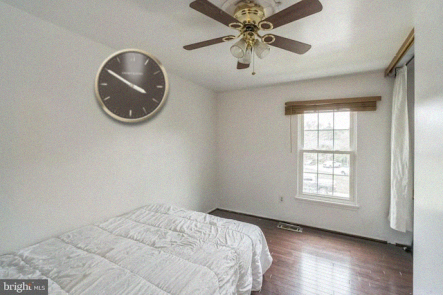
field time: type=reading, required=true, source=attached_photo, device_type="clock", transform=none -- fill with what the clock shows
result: 3:50
